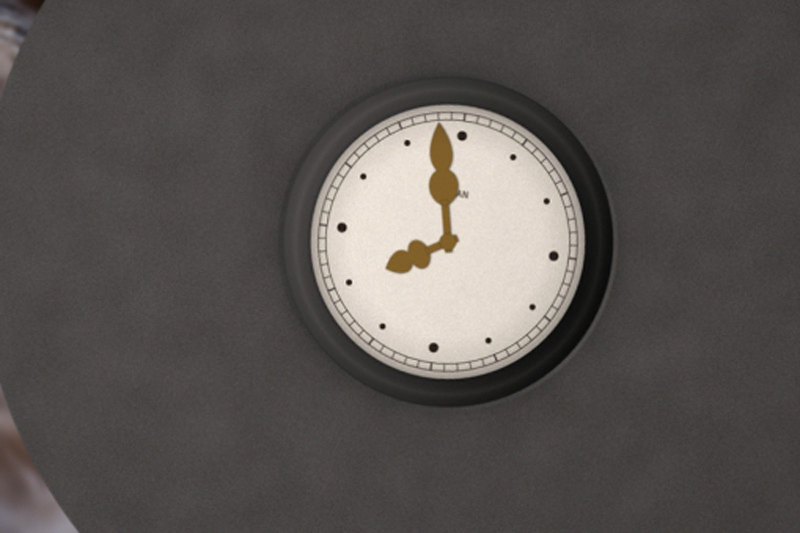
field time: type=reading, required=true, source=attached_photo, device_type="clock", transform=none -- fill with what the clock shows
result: 7:58
